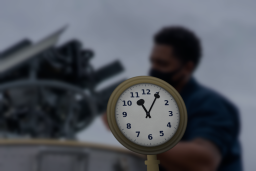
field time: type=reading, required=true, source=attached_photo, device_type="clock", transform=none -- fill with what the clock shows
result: 11:05
